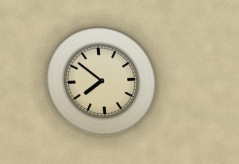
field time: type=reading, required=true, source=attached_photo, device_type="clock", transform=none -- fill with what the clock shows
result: 7:52
